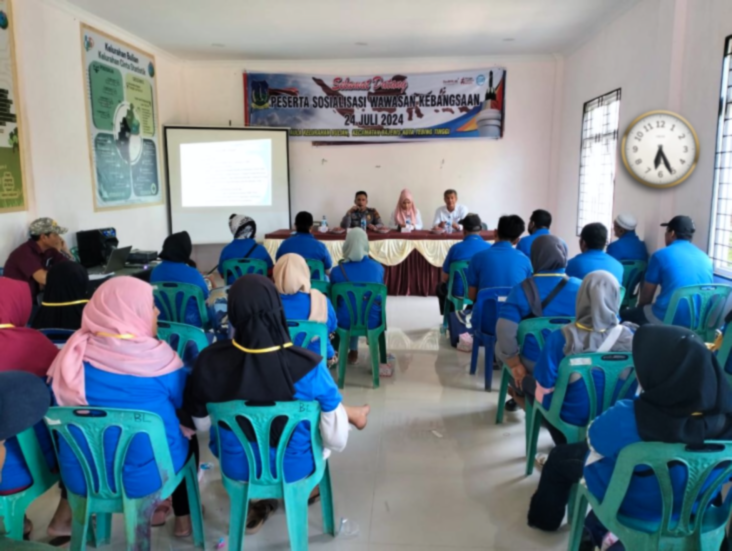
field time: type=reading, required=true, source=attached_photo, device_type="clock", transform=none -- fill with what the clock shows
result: 6:26
